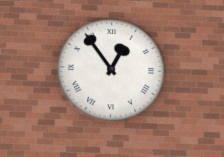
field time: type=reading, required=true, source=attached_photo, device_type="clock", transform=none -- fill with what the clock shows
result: 12:54
